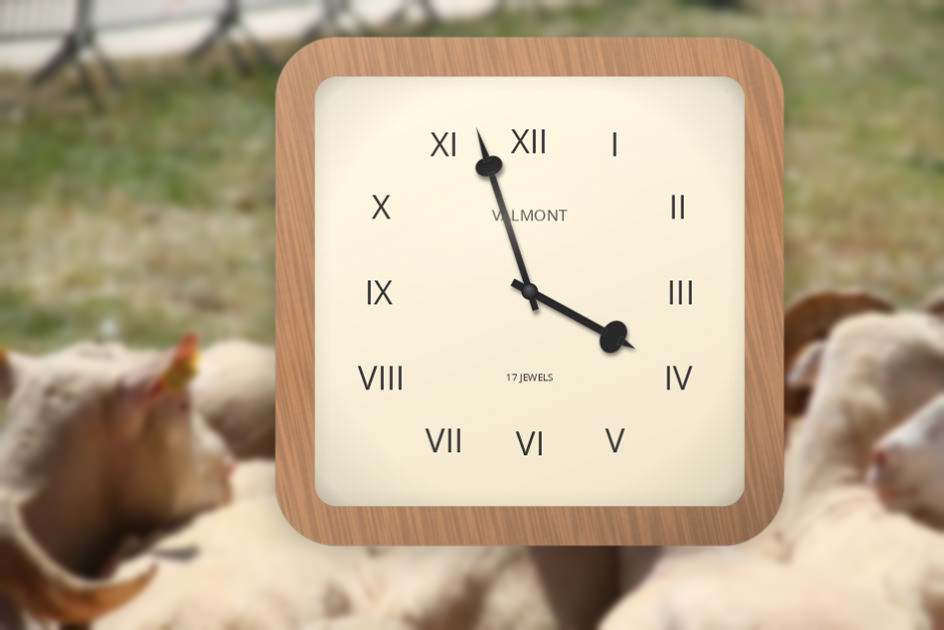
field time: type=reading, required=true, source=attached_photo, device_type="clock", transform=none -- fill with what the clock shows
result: 3:57
